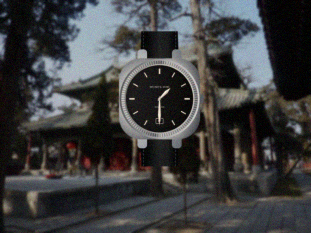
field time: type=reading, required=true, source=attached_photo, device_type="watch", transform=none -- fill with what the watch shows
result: 1:30
